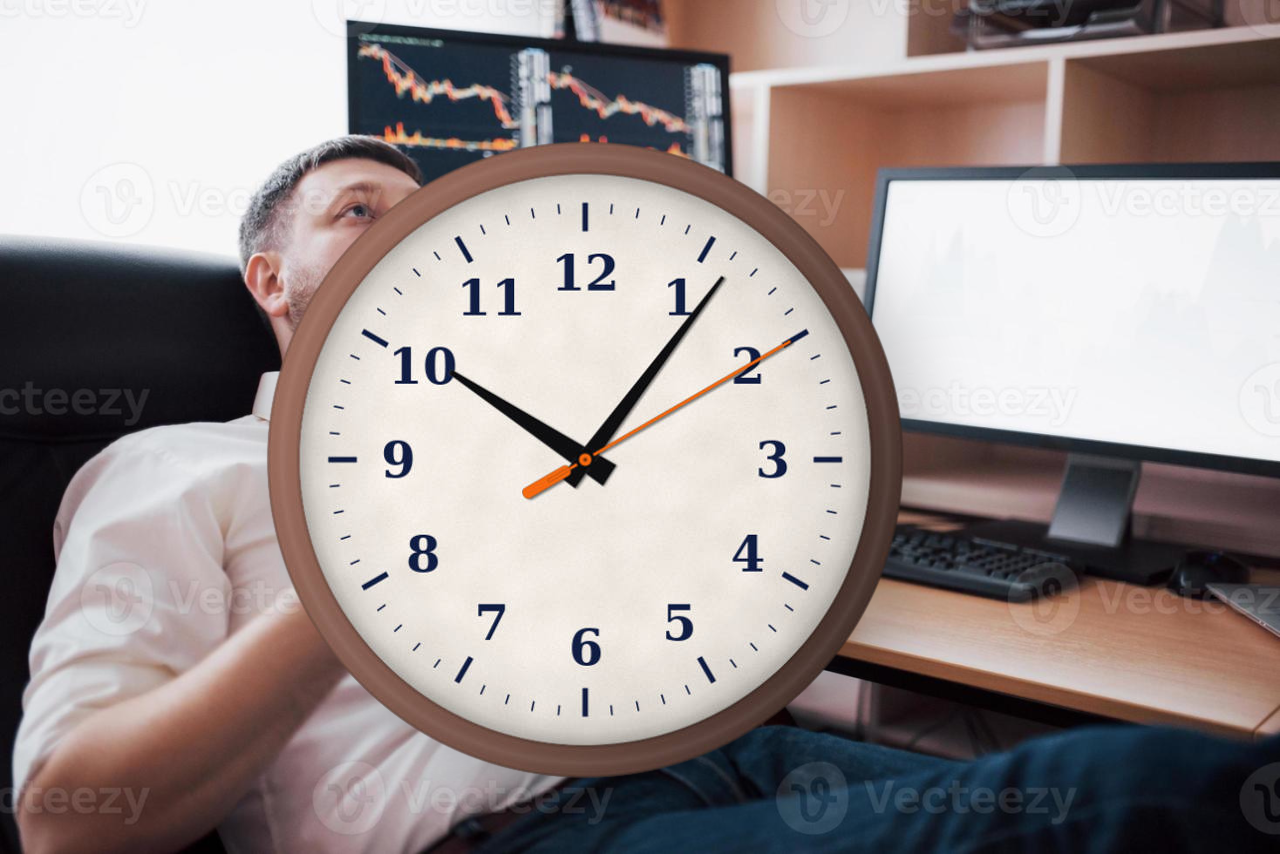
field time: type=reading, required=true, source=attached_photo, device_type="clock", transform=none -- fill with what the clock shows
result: 10:06:10
